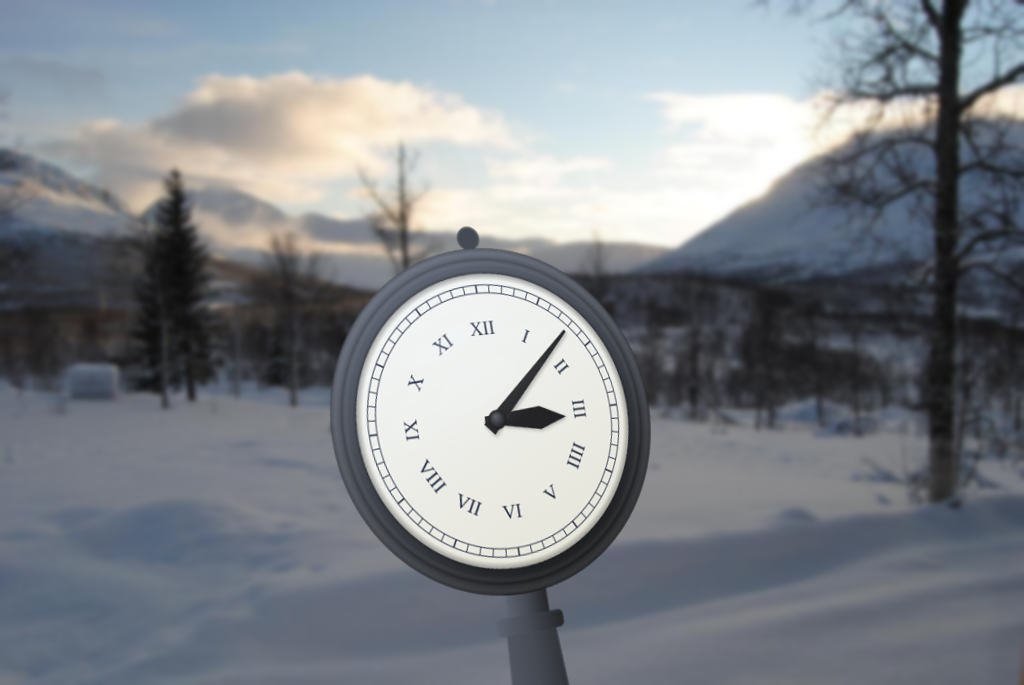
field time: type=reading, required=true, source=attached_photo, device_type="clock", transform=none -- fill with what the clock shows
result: 3:08
